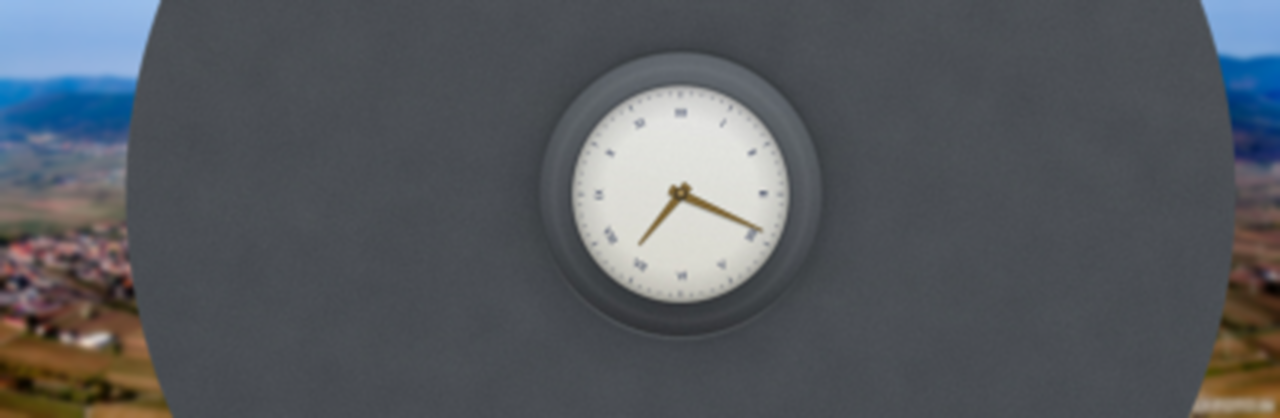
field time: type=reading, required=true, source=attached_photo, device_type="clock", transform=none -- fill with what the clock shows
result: 7:19
